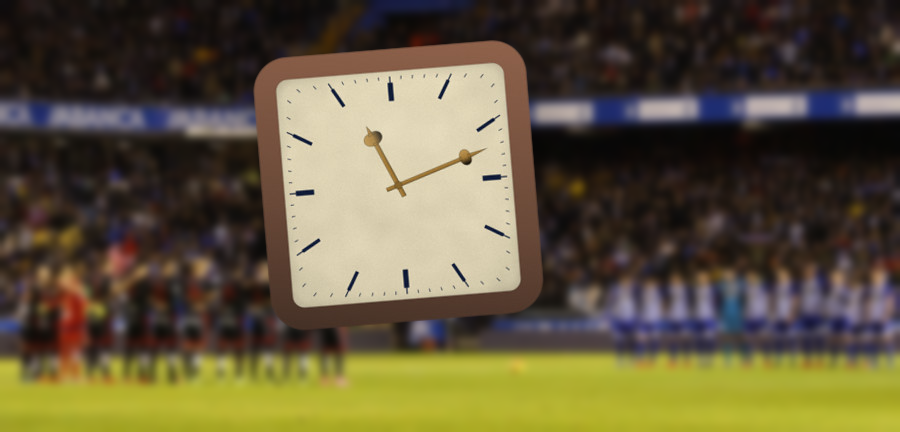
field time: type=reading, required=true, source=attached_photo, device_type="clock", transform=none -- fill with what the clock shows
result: 11:12
